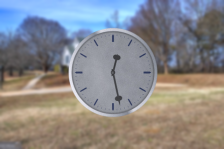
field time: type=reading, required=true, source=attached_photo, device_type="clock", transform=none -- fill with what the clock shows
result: 12:28
